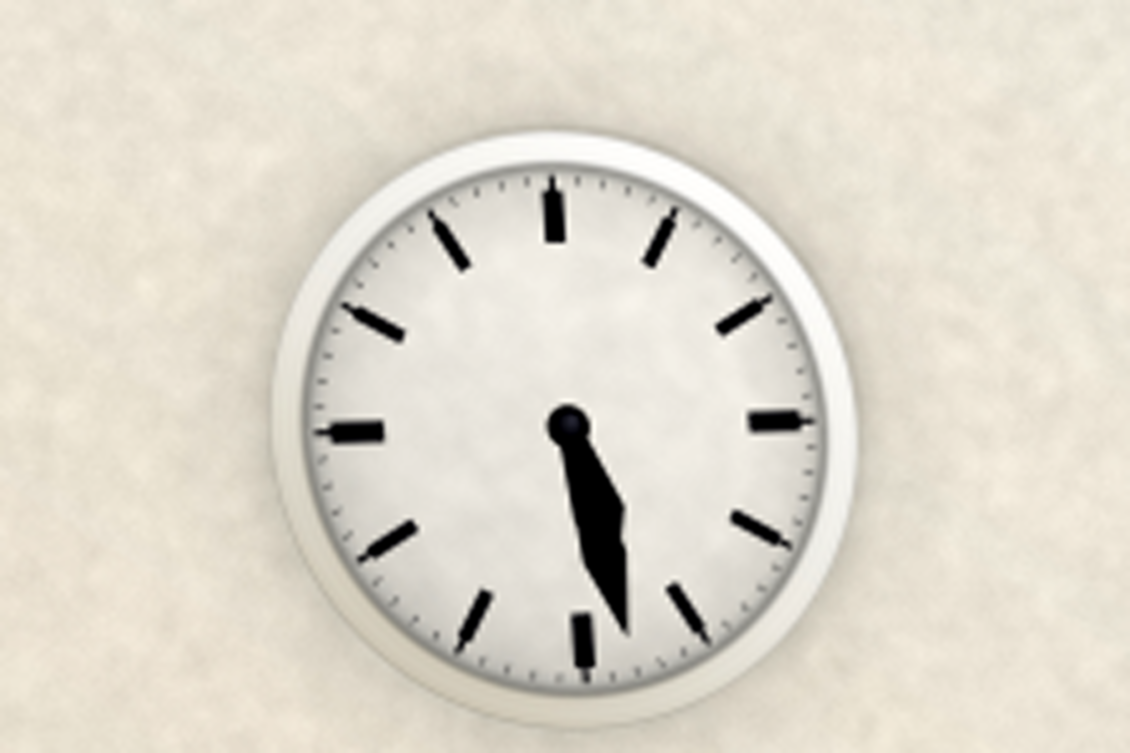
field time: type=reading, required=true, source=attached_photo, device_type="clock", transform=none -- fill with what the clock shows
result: 5:28
